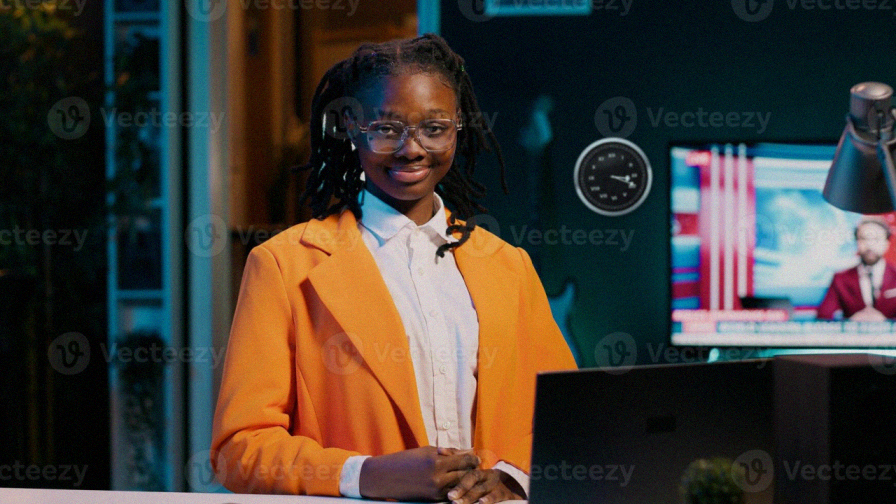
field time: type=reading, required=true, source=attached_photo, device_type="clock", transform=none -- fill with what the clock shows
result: 3:19
